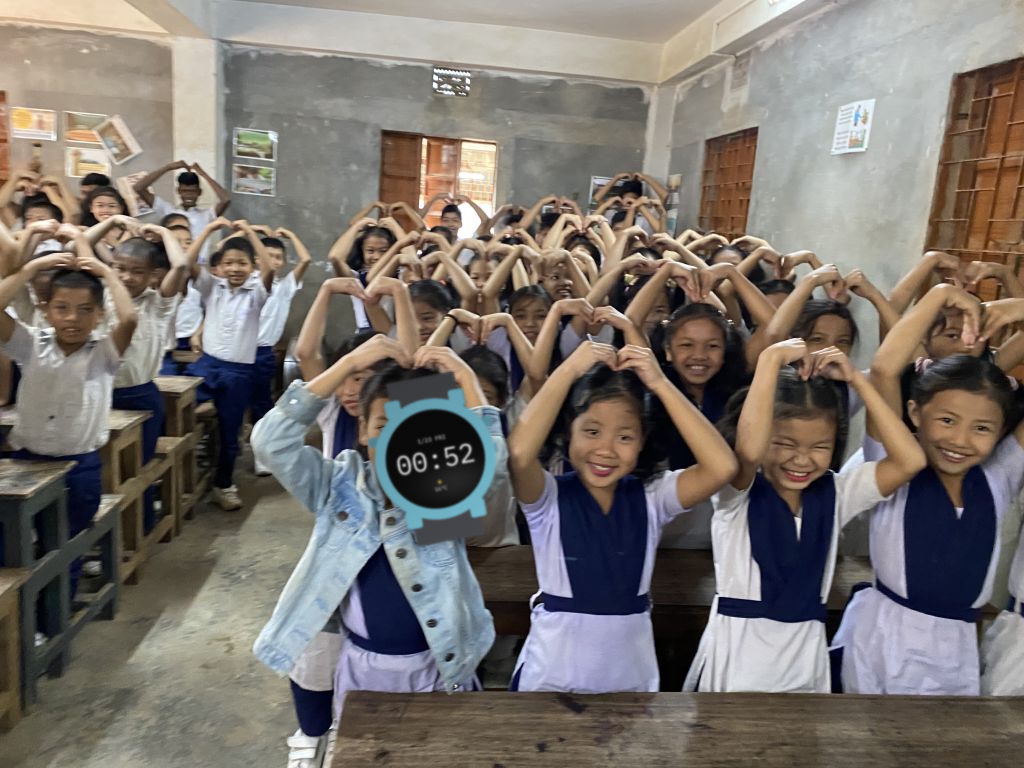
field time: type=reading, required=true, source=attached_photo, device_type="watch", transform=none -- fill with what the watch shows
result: 0:52
